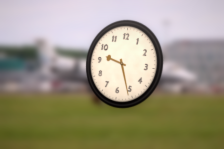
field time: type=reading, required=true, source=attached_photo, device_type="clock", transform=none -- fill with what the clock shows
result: 9:26
